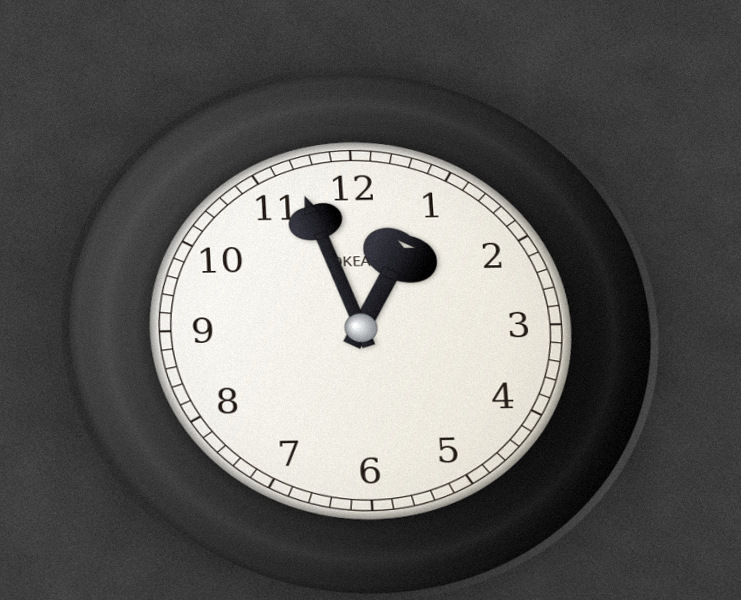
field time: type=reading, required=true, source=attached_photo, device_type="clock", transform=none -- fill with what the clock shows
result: 12:57
